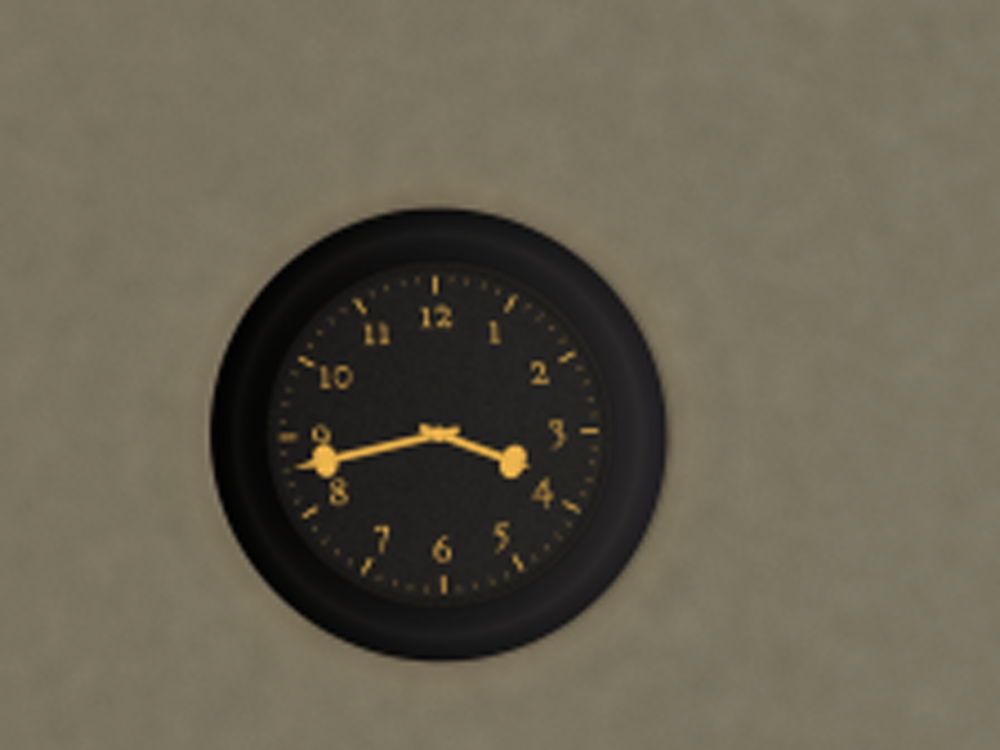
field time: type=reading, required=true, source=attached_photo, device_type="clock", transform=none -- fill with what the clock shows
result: 3:43
